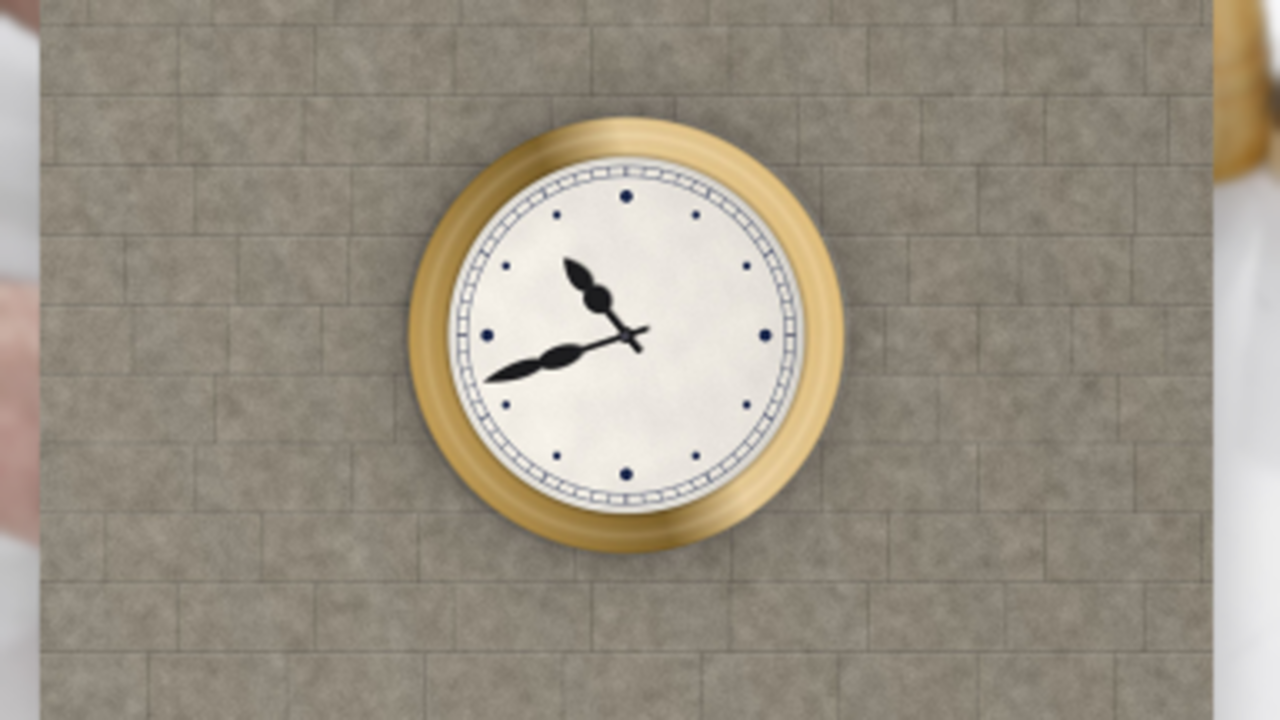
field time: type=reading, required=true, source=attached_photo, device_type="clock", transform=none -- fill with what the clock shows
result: 10:42
